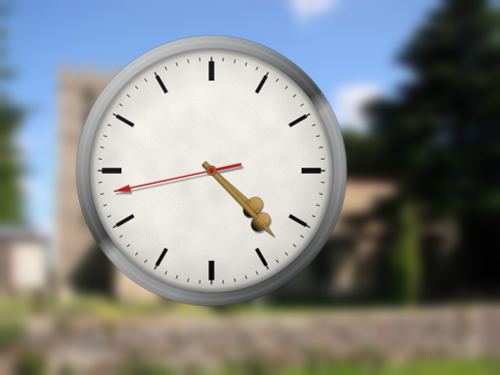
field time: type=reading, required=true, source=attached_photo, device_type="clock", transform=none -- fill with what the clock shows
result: 4:22:43
